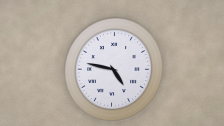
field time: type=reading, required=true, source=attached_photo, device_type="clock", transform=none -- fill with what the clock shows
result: 4:47
